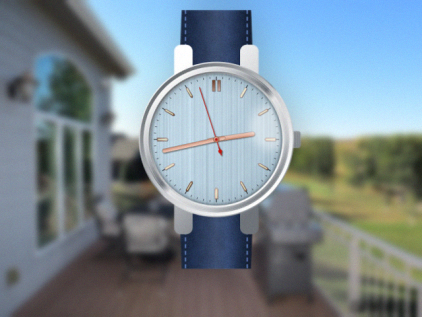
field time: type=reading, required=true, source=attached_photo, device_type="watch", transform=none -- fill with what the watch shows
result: 2:42:57
